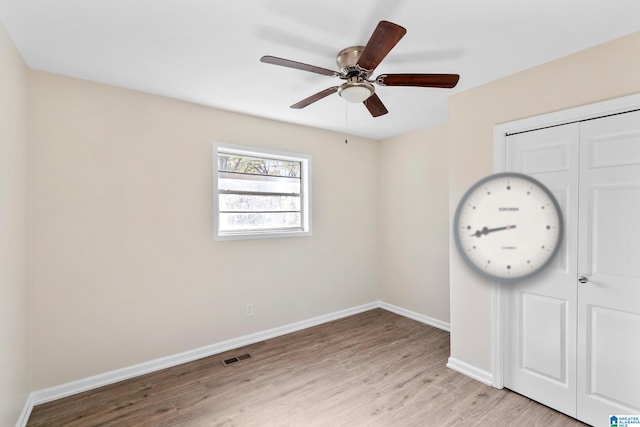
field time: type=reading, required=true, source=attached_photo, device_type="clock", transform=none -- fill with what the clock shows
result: 8:43
